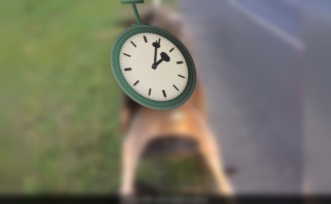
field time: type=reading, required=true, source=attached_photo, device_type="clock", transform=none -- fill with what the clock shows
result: 2:04
